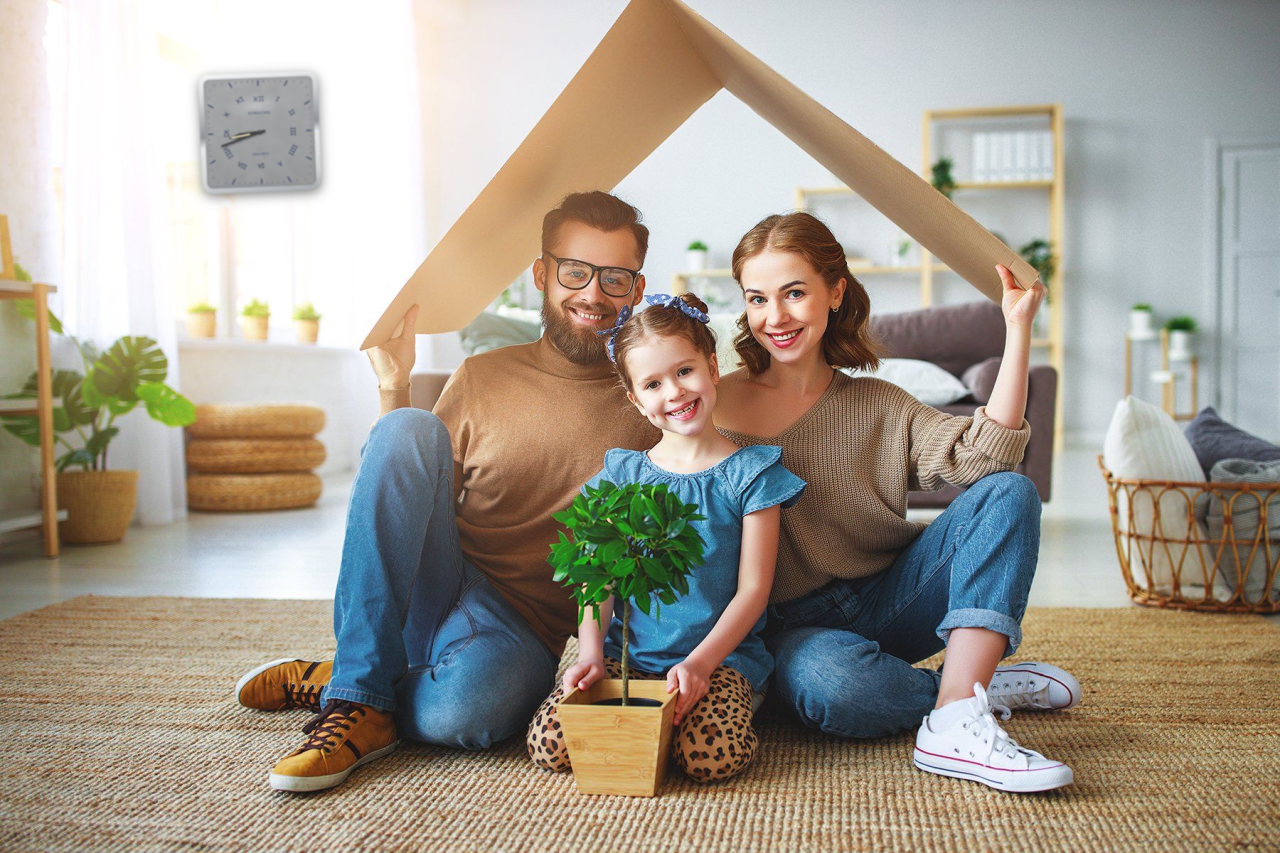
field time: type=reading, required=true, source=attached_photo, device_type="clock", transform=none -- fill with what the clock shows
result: 8:42
